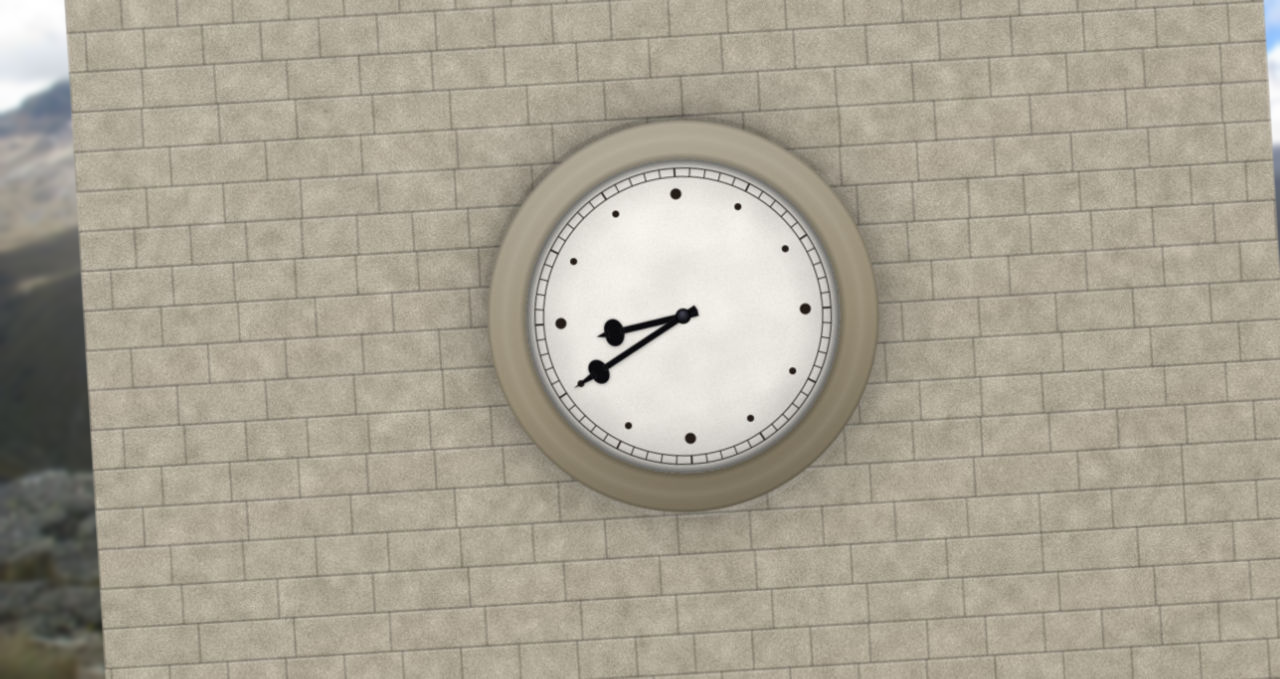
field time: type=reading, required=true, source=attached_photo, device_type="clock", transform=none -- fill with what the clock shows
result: 8:40
